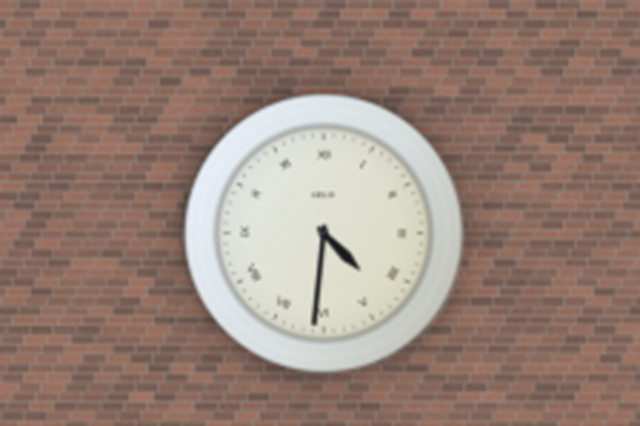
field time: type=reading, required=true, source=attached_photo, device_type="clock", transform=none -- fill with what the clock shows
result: 4:31
